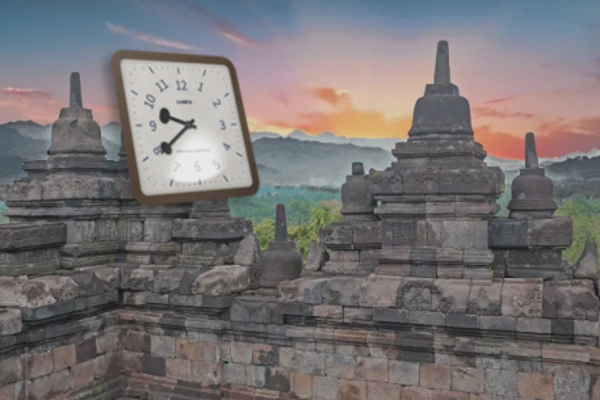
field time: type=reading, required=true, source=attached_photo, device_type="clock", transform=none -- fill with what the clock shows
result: 9:39
